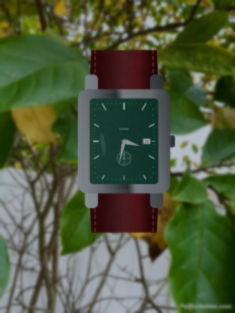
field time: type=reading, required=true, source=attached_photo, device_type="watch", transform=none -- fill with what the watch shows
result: 3:32
